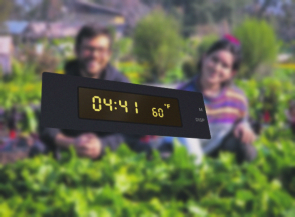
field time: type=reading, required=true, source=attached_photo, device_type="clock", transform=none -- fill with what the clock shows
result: 4:41
